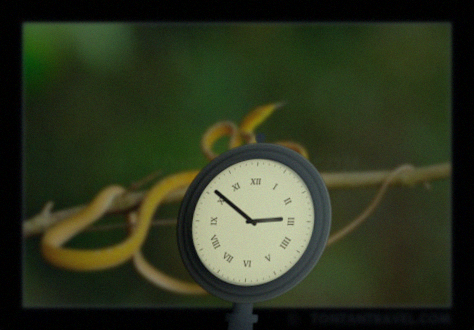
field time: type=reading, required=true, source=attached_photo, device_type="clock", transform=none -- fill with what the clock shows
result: 2:51
